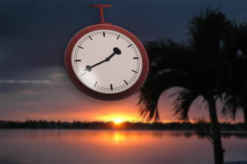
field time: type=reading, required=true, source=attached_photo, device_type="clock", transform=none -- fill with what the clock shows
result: 1:41
